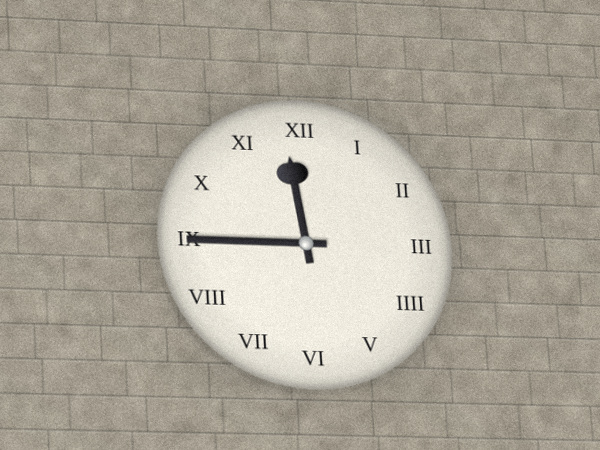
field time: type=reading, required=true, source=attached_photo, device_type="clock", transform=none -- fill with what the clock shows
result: 11:45
